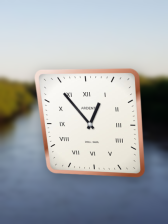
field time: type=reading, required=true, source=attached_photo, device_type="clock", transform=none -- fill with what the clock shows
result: 12:54
